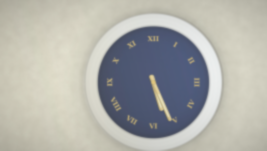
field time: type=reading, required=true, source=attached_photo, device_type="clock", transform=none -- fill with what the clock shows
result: 5:26
